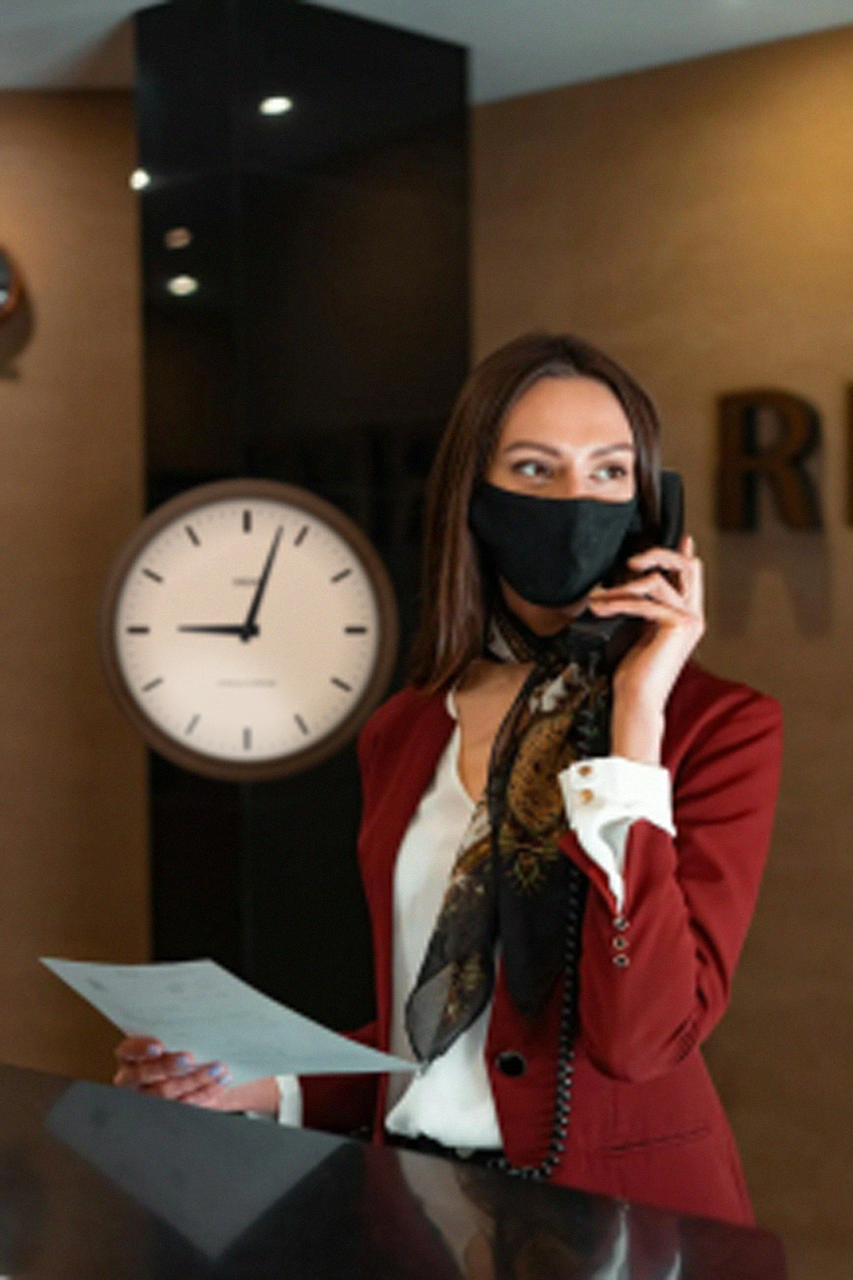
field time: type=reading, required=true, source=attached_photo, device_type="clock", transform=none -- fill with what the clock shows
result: 9:03
